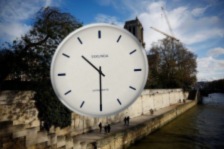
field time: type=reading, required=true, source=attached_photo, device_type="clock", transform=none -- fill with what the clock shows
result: 10:30
